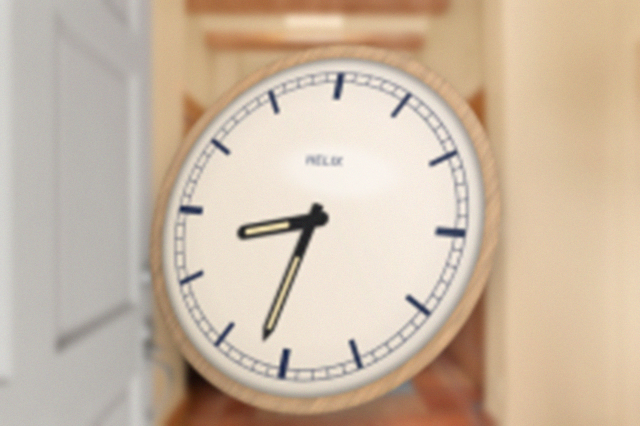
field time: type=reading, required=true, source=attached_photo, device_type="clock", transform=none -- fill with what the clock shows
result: 8:32
